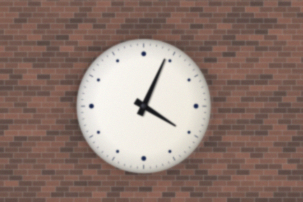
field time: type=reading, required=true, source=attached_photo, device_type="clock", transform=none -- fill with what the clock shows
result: 4:04
